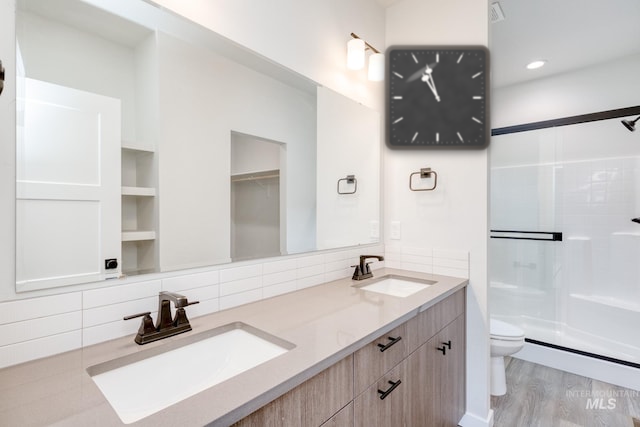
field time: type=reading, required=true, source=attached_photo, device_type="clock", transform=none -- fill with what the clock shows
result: 10:57
